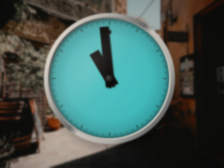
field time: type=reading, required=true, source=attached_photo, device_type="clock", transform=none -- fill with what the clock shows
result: 10:59
